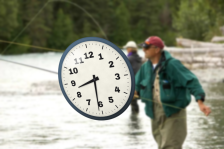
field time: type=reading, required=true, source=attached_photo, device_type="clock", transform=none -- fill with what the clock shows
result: 8:31
